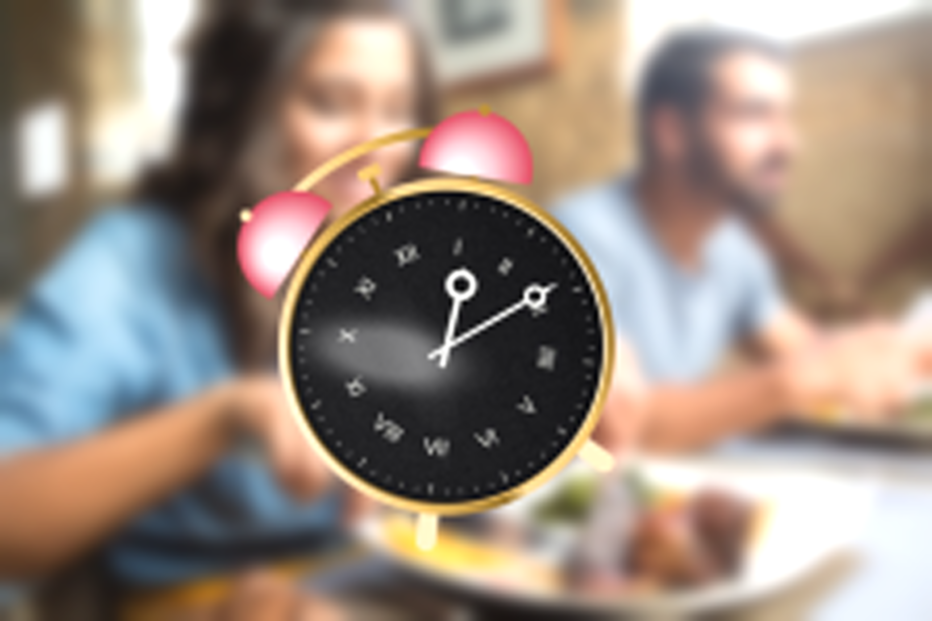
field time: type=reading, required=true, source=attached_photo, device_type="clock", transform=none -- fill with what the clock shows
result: 1:14
